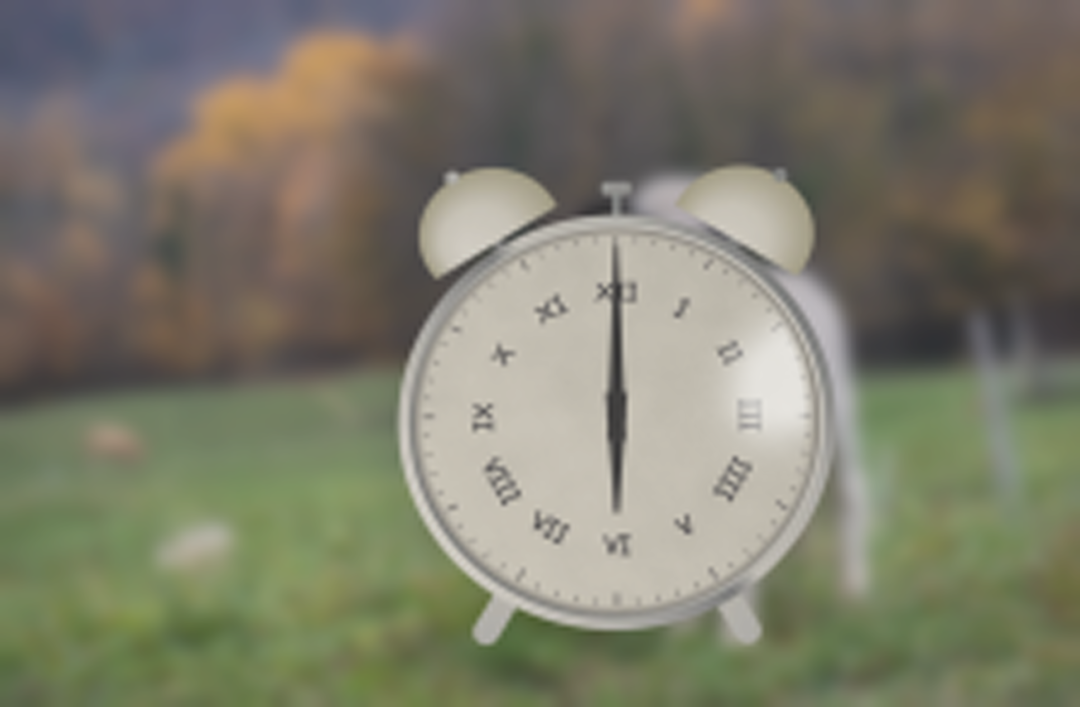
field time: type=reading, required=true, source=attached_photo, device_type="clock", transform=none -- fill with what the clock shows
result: 6:00
